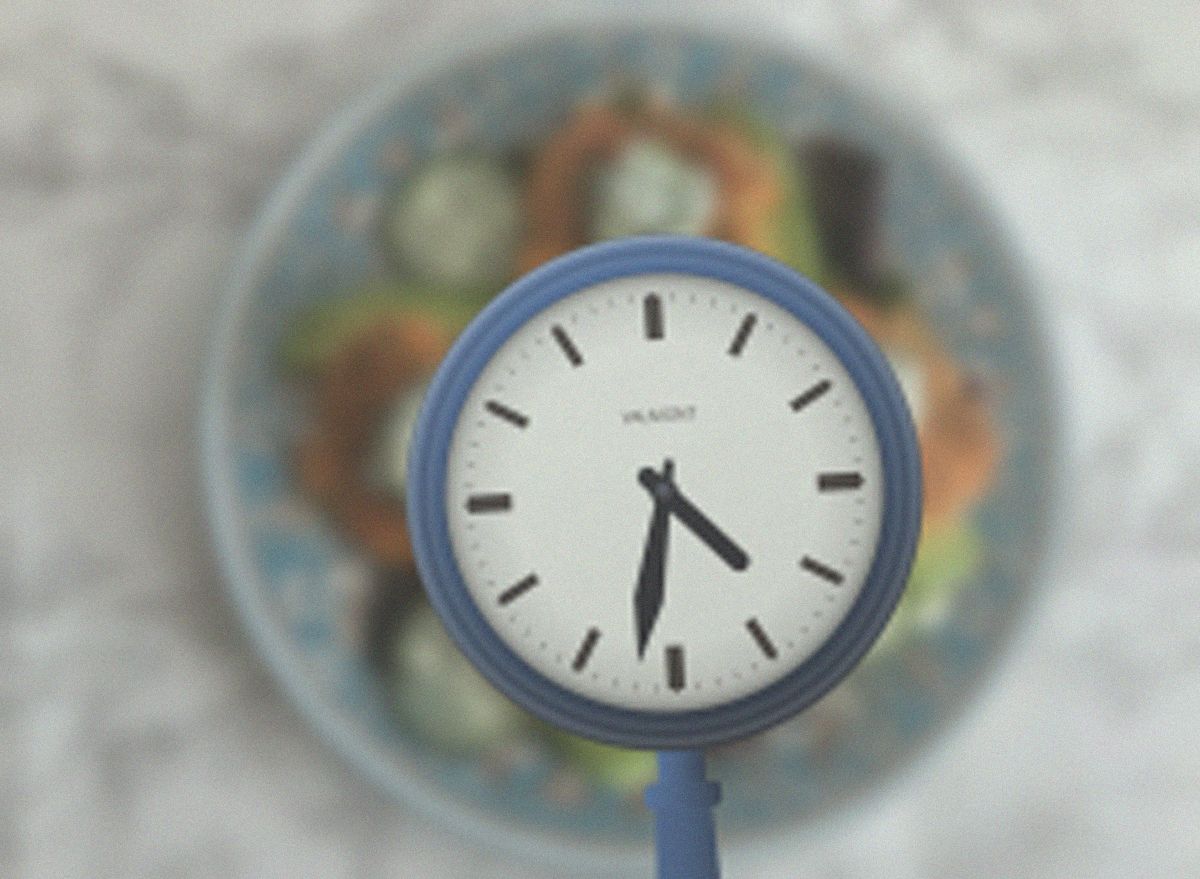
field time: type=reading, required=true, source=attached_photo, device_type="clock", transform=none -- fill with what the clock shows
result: 4:32
